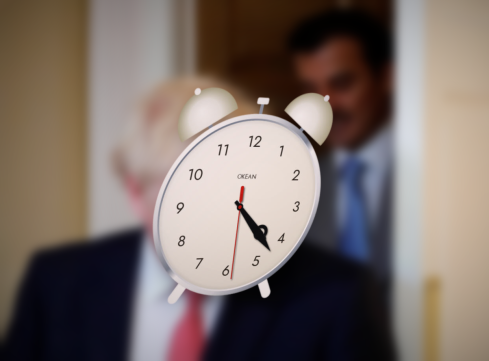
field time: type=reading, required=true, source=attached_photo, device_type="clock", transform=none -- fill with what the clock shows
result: 4:22:29
